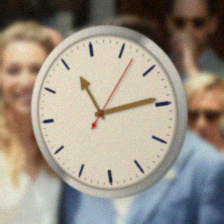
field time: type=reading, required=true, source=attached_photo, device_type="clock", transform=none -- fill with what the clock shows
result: 11:14:07
